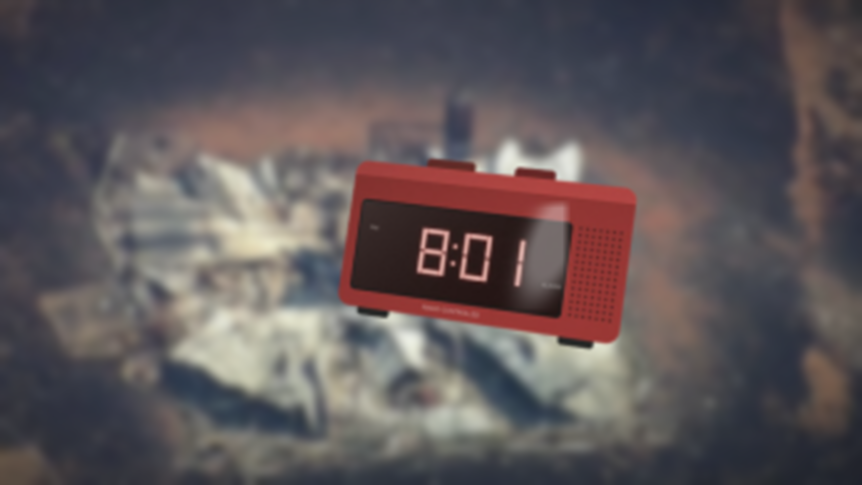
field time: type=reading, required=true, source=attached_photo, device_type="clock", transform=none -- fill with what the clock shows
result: 8:01
